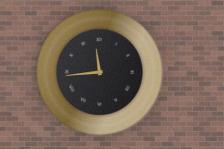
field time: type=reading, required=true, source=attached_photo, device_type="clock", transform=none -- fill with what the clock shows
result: 11:44
